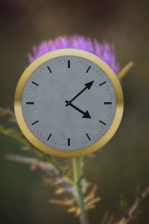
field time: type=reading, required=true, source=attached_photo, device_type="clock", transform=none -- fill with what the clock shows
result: 4:08
